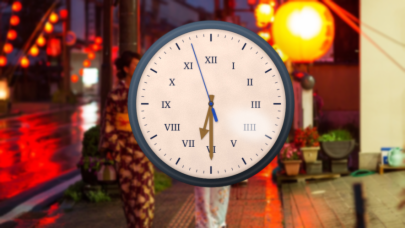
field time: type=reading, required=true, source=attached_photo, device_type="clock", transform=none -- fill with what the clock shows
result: 6:29:57
